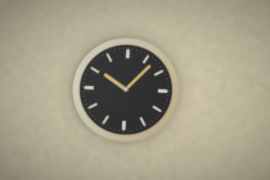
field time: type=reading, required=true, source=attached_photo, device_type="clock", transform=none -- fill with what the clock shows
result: 10:07
